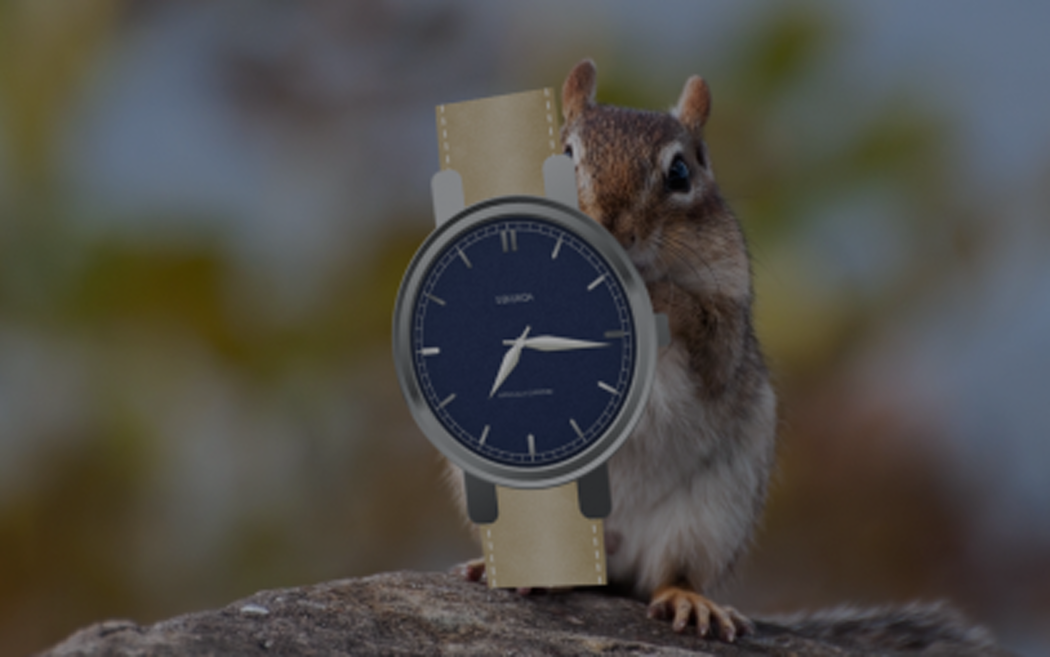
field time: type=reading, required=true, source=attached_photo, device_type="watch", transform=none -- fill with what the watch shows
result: 7:16
